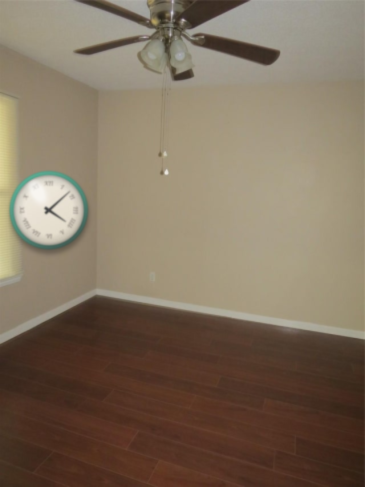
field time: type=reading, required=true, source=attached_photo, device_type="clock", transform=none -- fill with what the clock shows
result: 4:08
